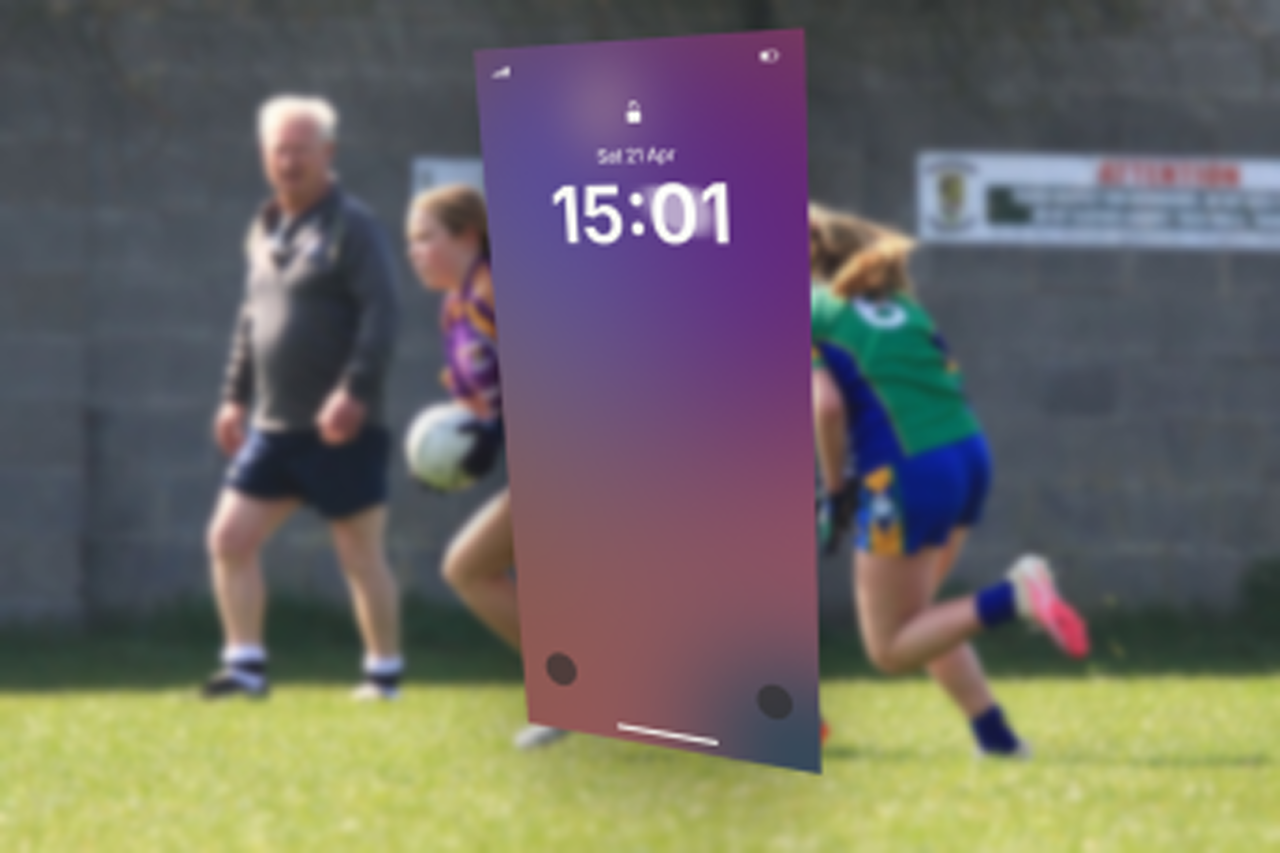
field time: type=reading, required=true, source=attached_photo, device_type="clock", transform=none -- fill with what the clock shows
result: 15:01
